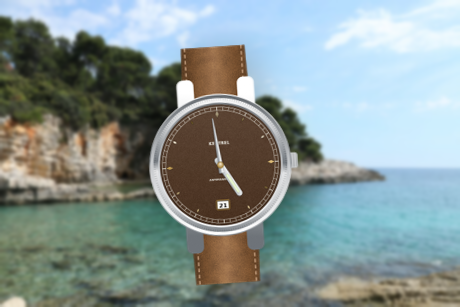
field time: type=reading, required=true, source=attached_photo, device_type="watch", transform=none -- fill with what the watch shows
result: 4:59
